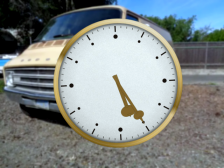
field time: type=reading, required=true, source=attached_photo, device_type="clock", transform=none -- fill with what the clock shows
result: 5:25
